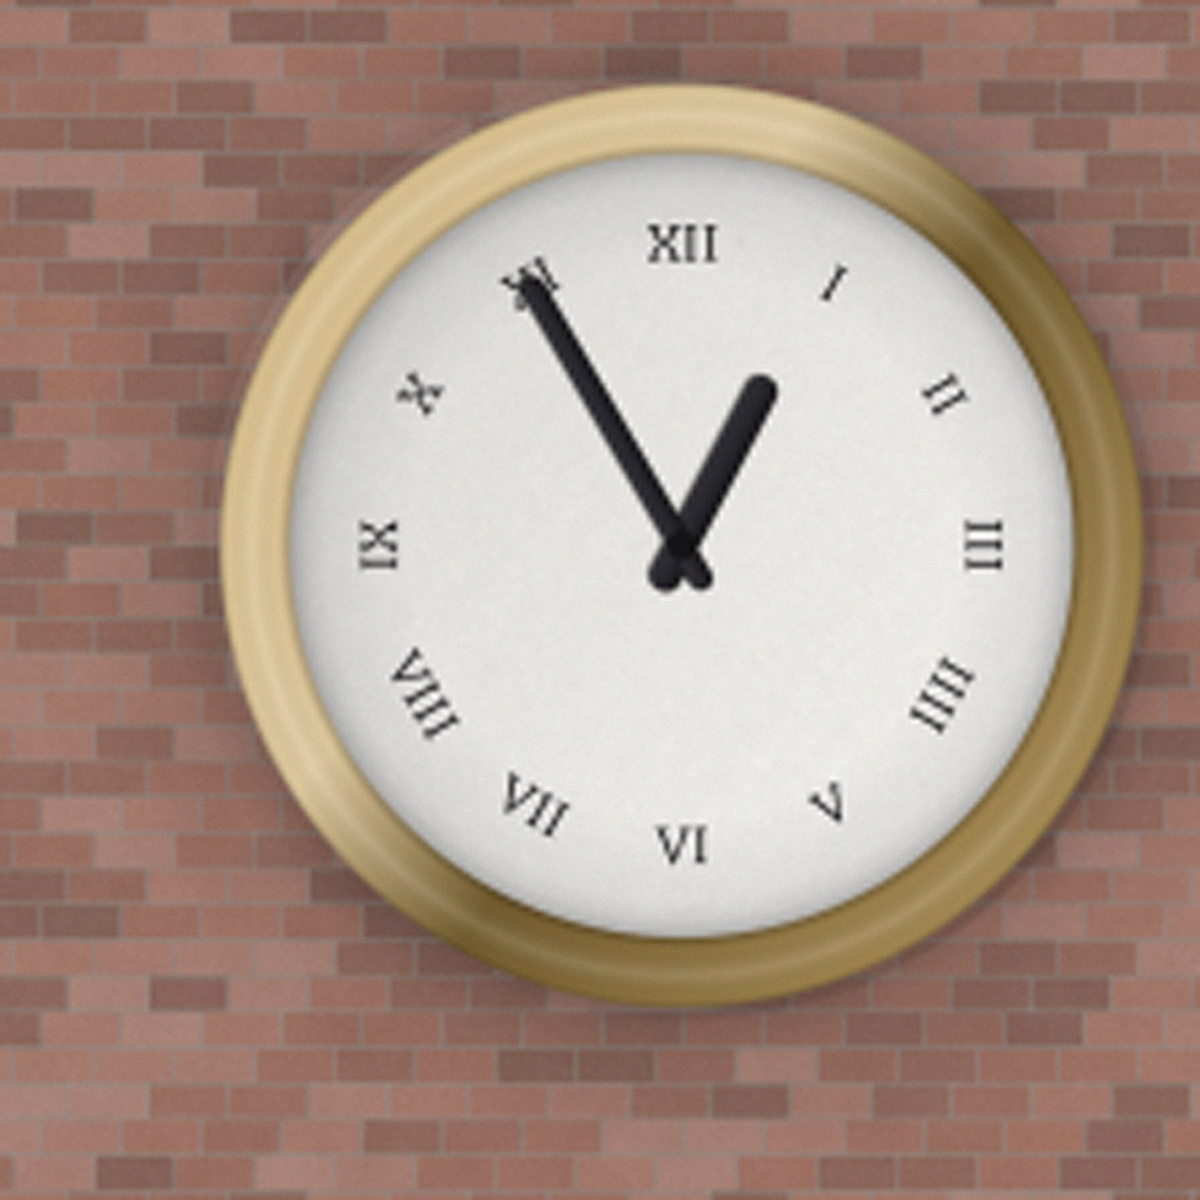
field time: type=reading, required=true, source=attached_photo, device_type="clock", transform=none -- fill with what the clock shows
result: 12:55
